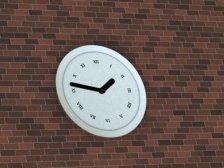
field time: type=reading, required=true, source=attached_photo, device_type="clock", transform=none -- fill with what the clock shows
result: 1:47
